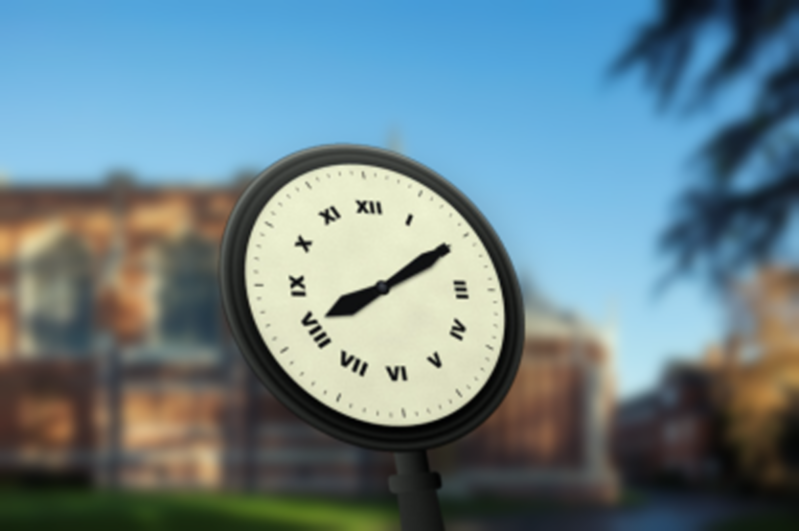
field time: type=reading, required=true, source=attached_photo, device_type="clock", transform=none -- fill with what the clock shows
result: 8:10
